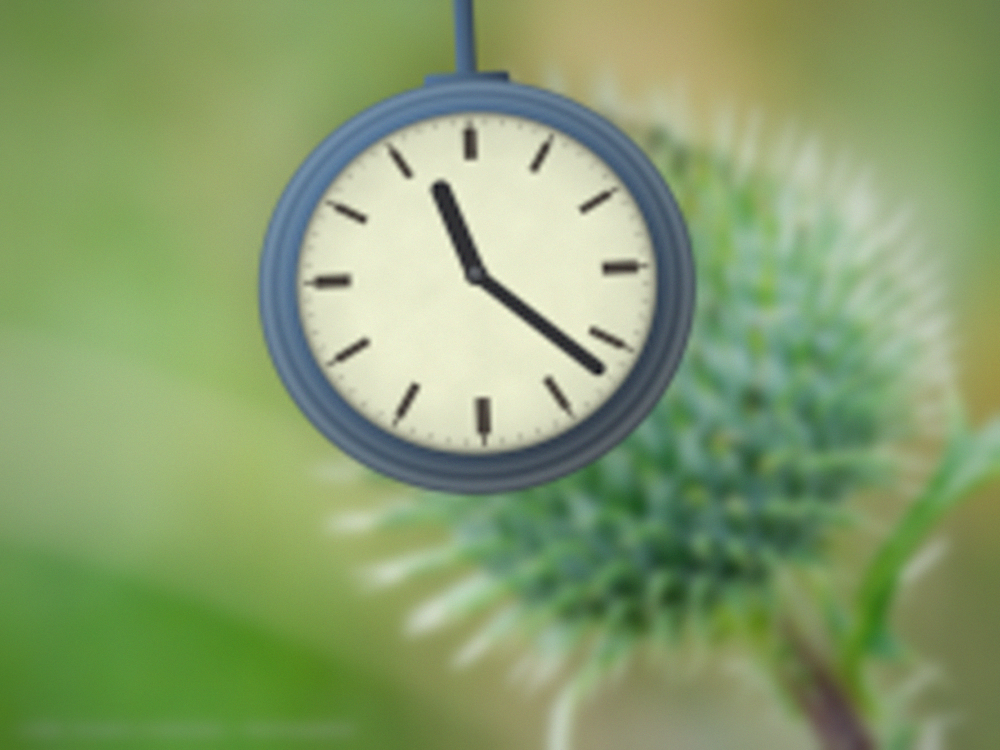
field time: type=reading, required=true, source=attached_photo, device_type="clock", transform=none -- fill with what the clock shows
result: 11:22
